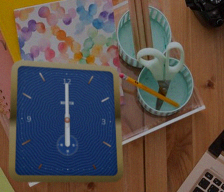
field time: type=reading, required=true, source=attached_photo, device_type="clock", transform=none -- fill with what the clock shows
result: 6:00
